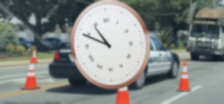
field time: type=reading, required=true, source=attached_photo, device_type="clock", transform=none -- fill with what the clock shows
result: 10:49
